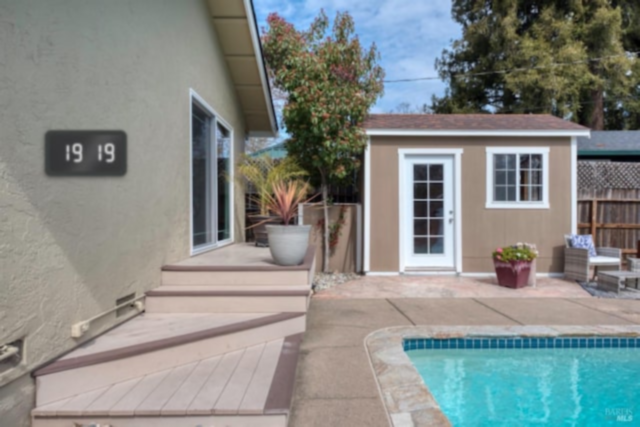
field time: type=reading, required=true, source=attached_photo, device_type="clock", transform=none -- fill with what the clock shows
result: 19:19
